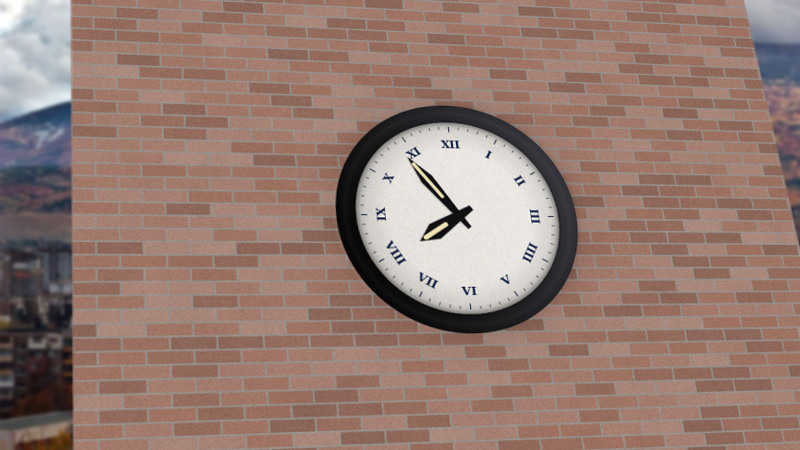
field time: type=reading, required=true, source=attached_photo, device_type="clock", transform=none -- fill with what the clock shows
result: 7:54
